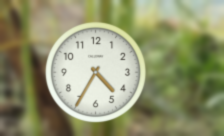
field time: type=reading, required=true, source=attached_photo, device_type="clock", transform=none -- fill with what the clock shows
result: 4:35
